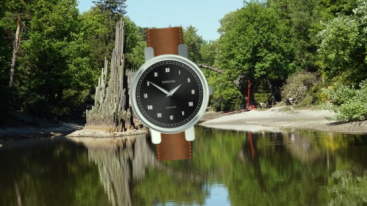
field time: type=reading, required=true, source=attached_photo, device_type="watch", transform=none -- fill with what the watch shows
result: 1:51
